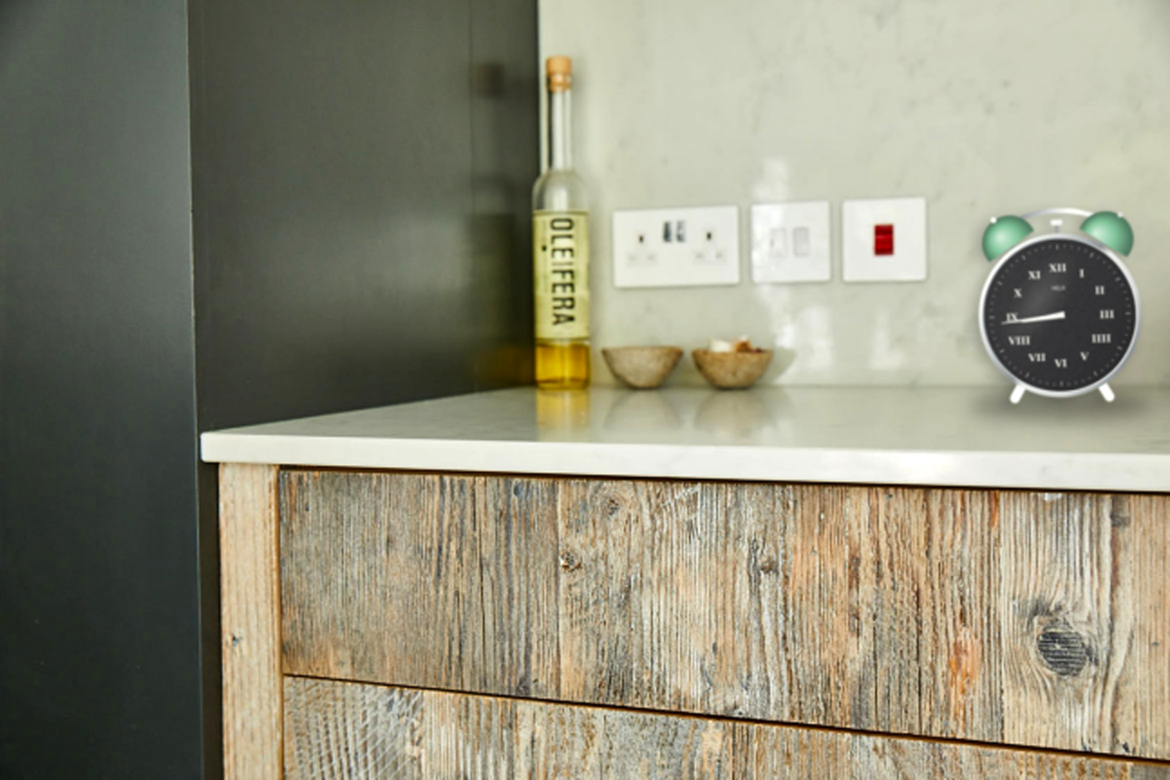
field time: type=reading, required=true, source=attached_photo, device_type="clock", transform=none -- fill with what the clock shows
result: 8:44
